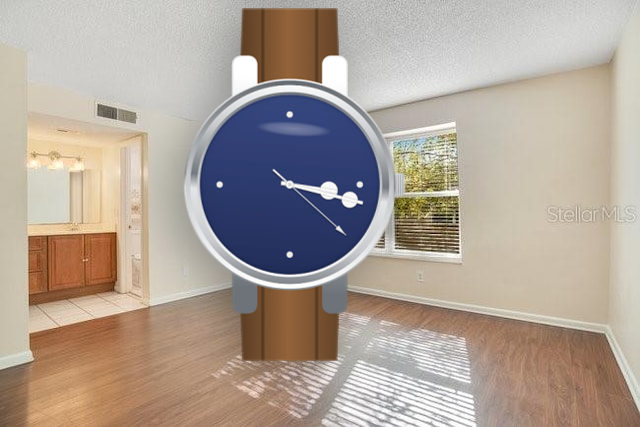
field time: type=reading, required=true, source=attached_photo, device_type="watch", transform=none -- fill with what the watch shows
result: 3:17:22
